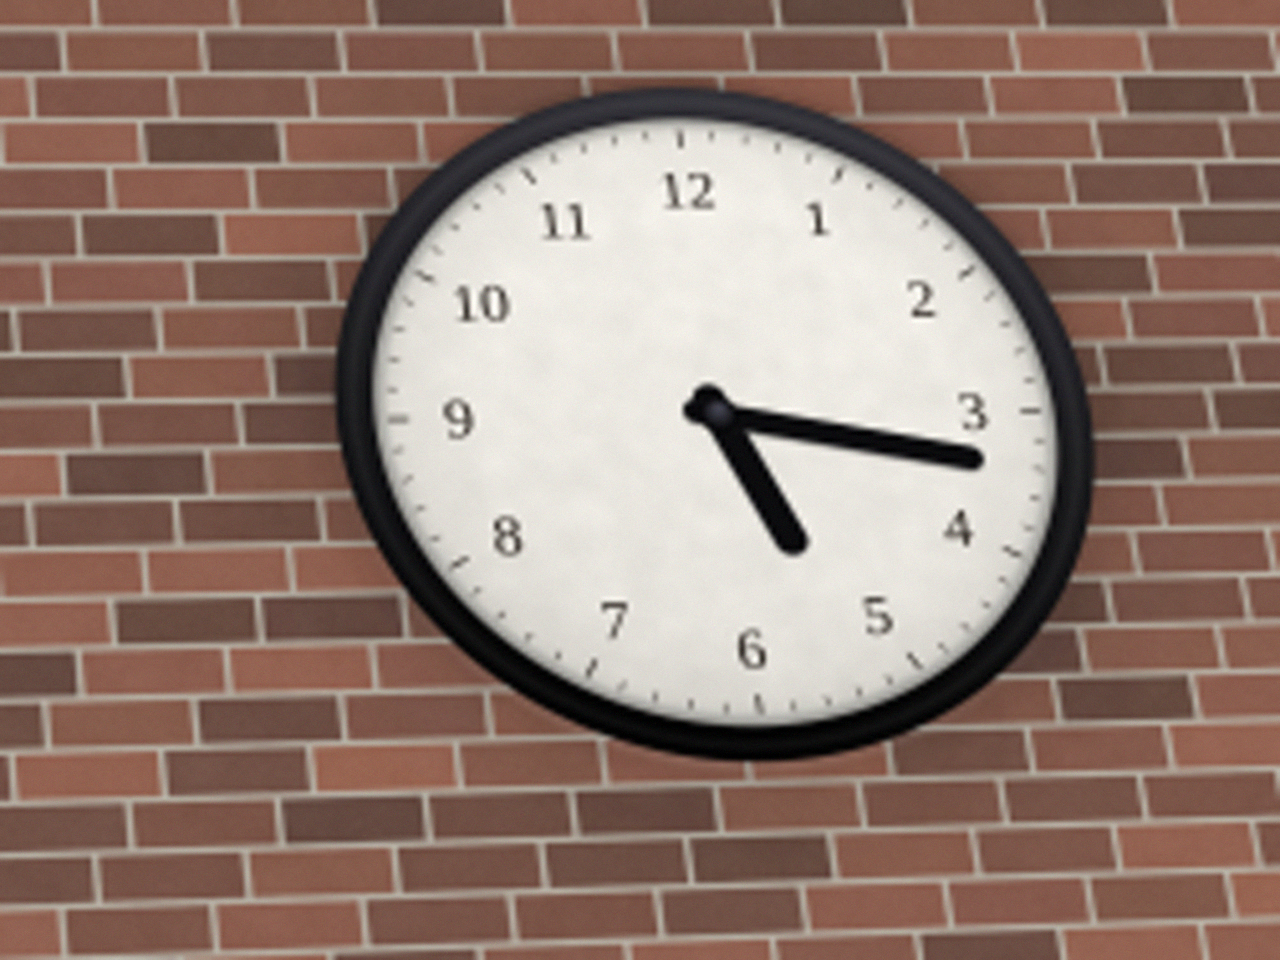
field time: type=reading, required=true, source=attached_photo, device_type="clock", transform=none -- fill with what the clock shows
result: 5:17
